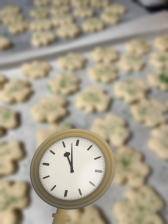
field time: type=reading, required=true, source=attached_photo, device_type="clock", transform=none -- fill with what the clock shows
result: 10:58
